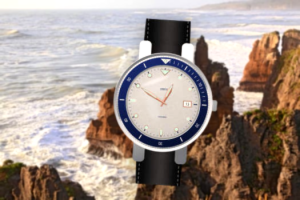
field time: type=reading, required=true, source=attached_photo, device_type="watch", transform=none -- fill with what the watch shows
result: 12:50
